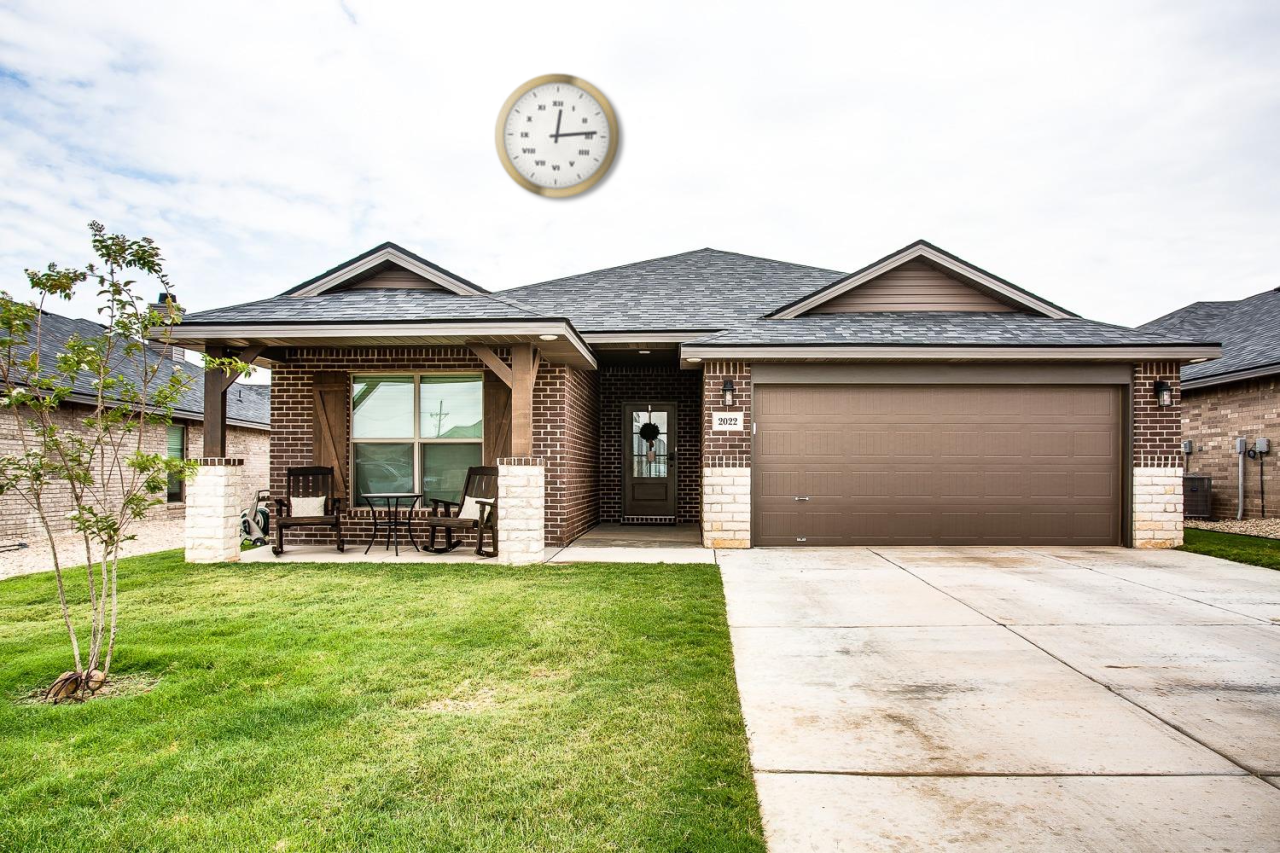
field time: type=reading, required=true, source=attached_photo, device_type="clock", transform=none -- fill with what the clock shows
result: 12:14
